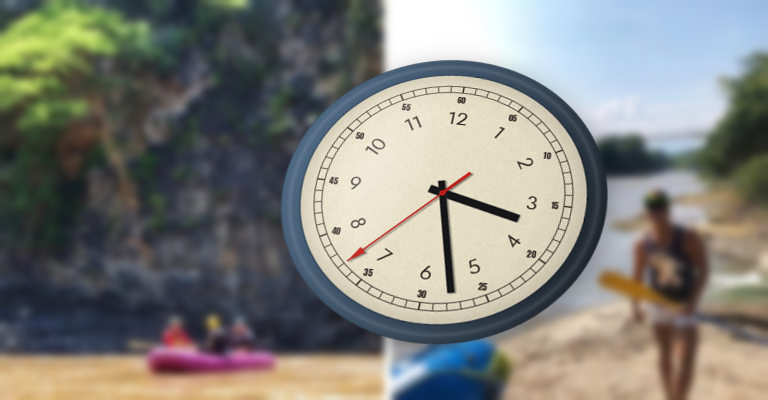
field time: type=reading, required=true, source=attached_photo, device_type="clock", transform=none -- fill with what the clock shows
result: 3:27:37
